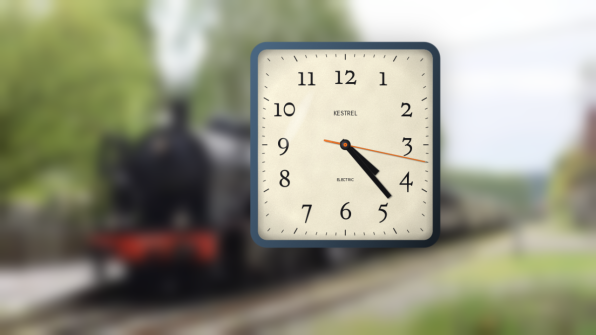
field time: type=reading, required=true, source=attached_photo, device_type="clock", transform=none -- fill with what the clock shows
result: 4:23:17
